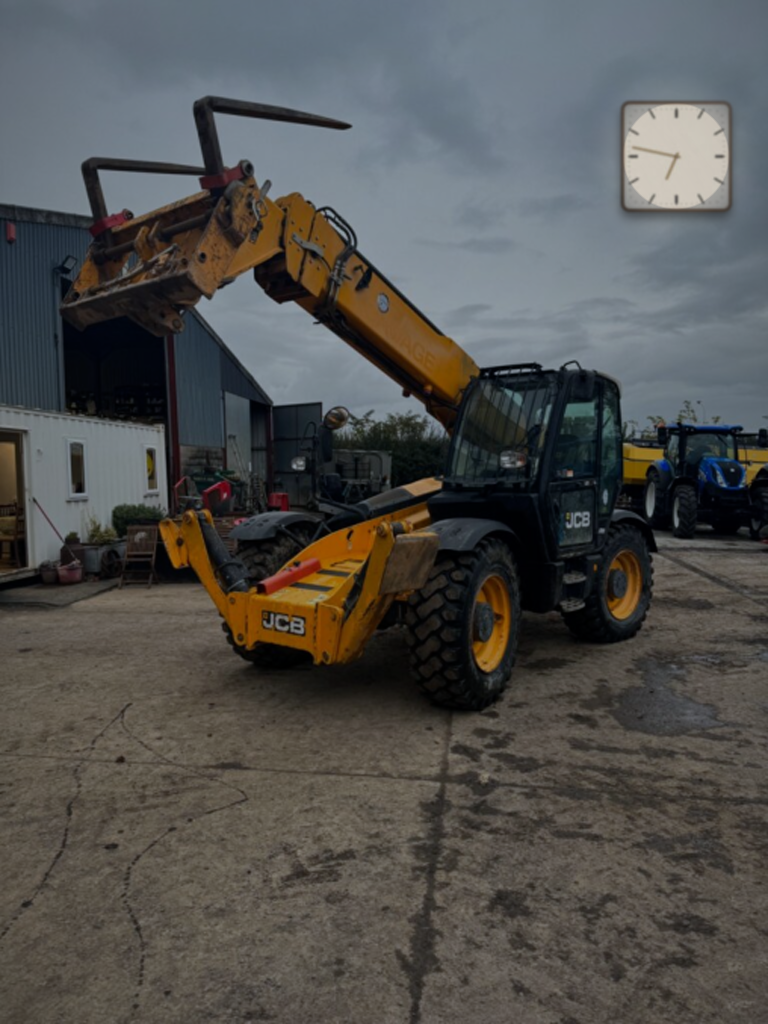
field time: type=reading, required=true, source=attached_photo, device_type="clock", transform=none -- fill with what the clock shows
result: 6:47
